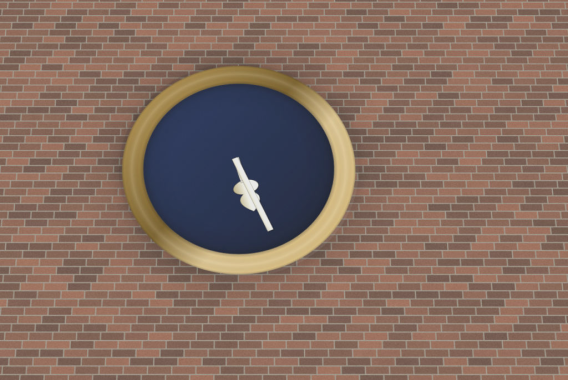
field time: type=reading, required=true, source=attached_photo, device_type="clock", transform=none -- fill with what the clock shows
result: 5:26
